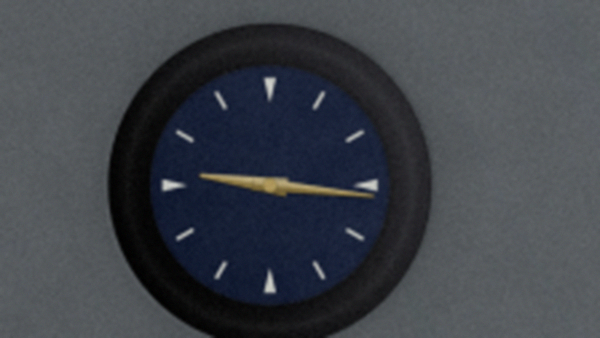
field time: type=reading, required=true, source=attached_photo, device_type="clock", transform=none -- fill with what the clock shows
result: 9:16
